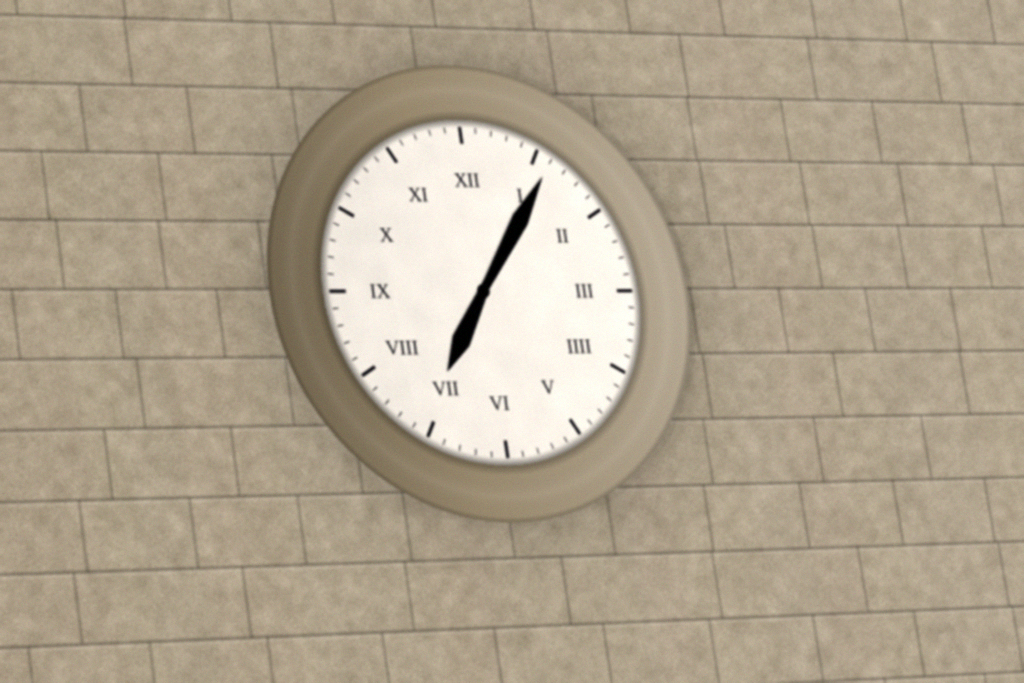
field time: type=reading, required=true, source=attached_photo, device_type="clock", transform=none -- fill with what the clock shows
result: 7:06
